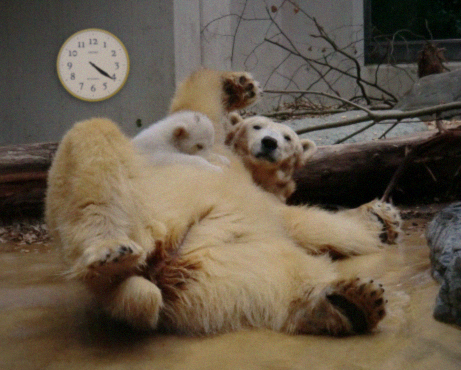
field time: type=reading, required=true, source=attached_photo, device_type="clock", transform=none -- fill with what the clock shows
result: 4:21
